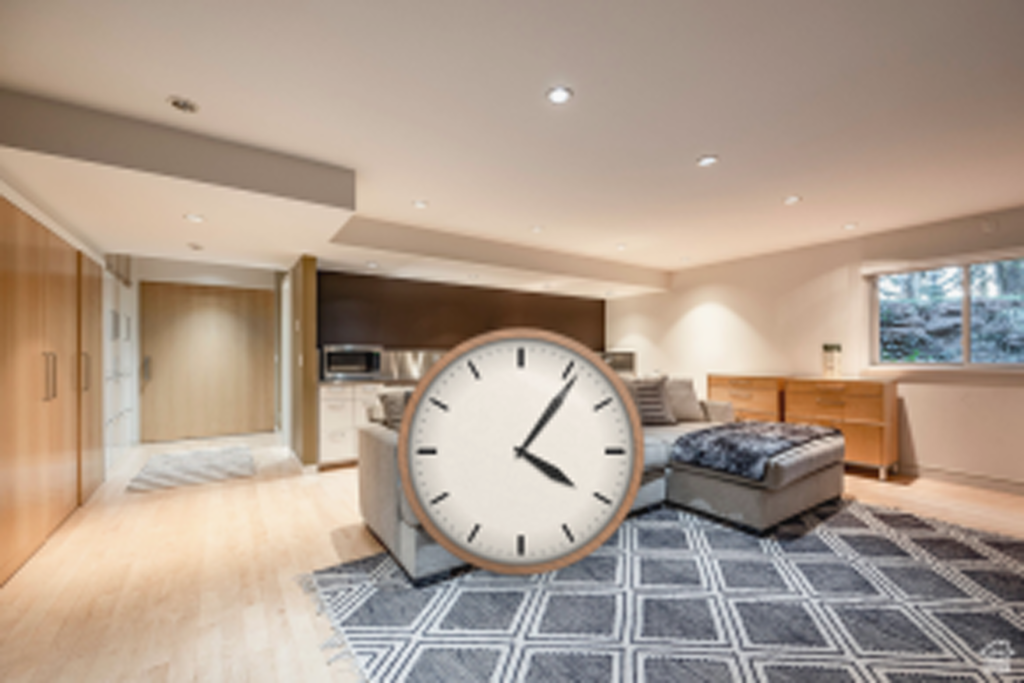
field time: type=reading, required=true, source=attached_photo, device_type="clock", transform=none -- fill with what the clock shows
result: 4:06
